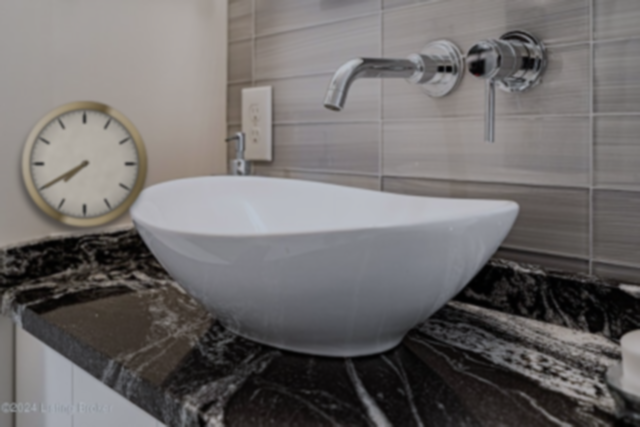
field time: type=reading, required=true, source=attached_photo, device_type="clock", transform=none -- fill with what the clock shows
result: 7:40
